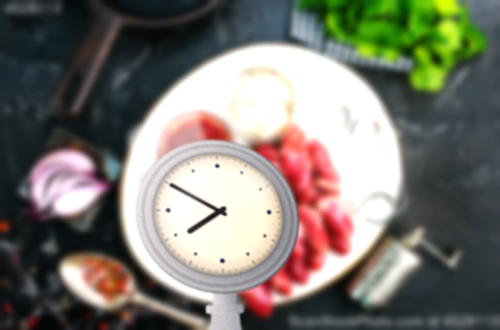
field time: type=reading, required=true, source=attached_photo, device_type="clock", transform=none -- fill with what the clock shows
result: 7:50
